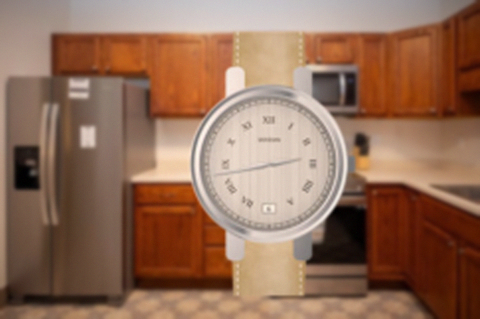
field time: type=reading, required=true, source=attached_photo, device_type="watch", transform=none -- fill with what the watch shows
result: 2:43
